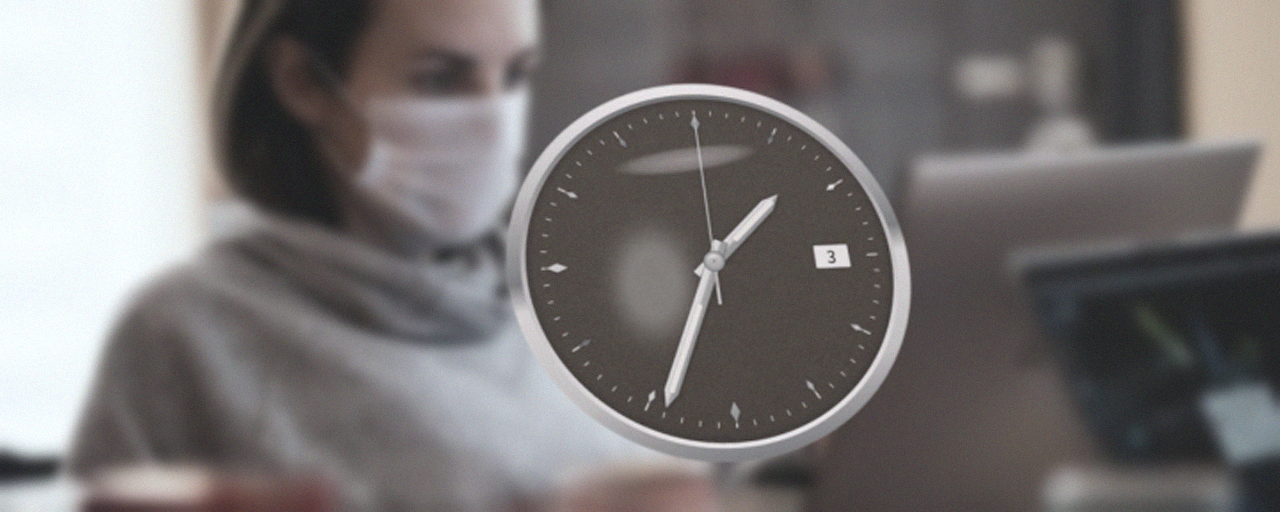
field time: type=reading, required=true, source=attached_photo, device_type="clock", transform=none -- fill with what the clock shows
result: 1:34:00
